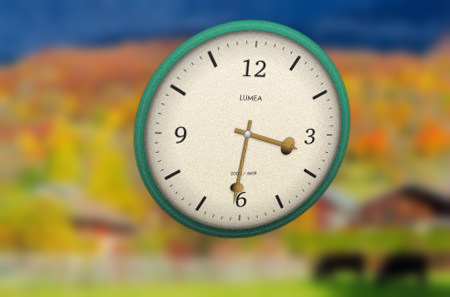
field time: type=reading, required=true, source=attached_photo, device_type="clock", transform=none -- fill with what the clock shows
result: 3:31
